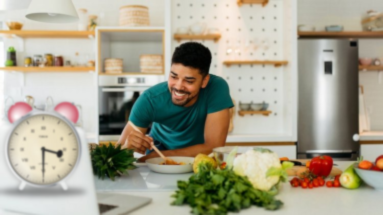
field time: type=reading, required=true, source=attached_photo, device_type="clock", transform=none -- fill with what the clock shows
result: 3:30
